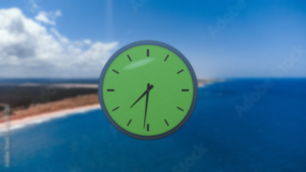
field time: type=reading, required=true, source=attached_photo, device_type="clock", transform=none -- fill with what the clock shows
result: 7:31
